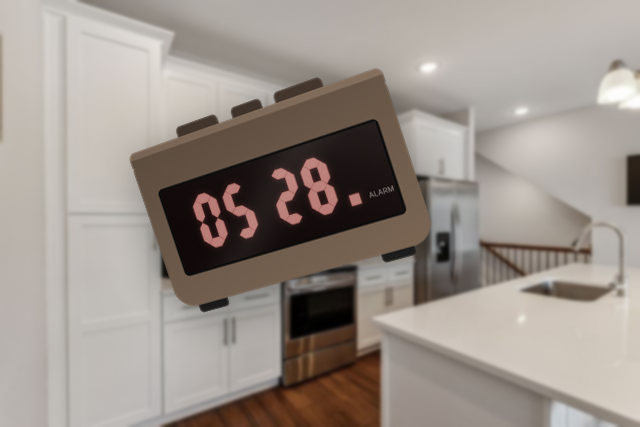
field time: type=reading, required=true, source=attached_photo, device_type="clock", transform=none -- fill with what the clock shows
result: 5:28
